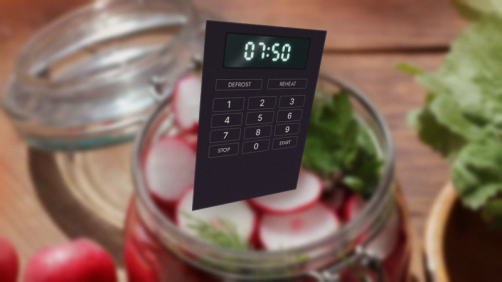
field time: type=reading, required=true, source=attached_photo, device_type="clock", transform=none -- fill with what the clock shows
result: 7:50
